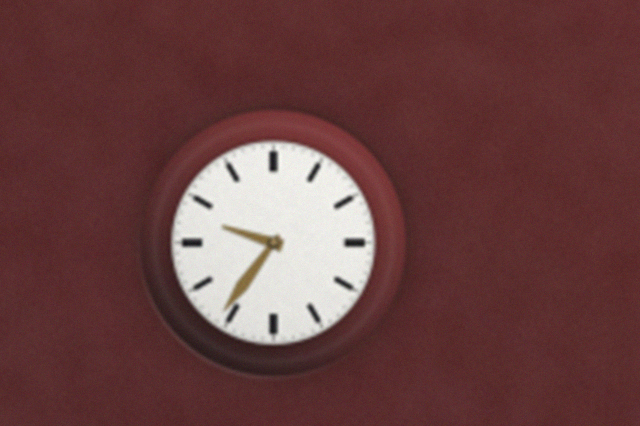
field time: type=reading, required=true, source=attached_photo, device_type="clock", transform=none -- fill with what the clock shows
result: 9:36
